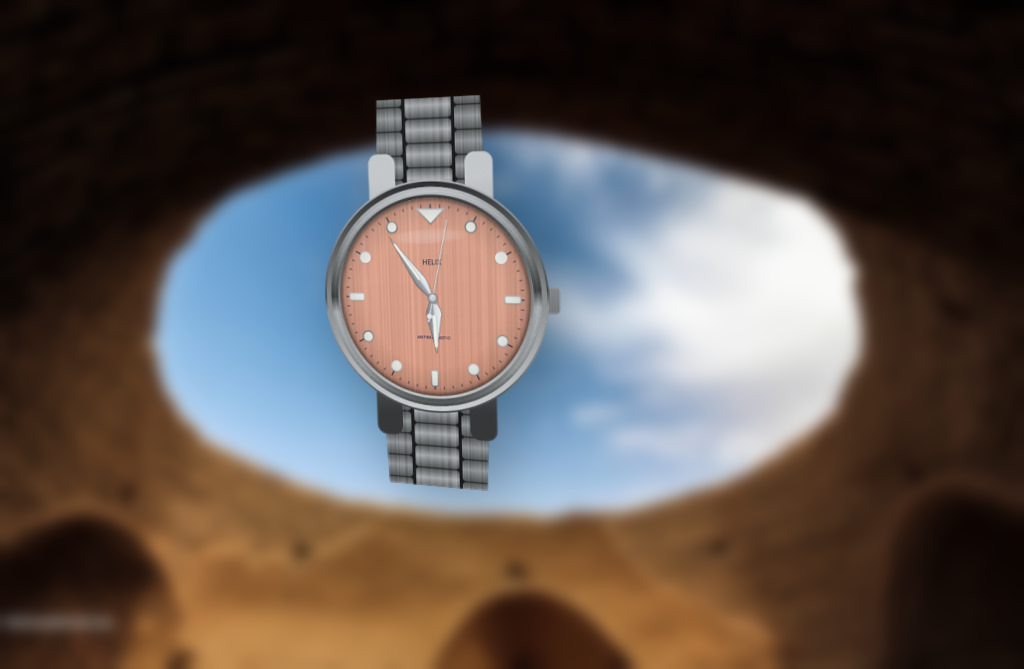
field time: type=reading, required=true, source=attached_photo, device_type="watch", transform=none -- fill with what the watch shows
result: 5:54:02
